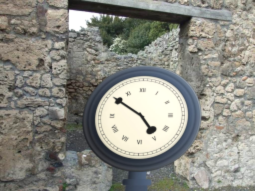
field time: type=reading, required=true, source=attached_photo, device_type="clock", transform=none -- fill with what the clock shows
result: 4:51
